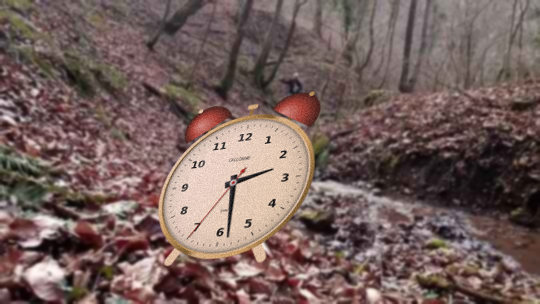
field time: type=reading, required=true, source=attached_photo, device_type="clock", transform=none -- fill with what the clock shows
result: 2:28:35
